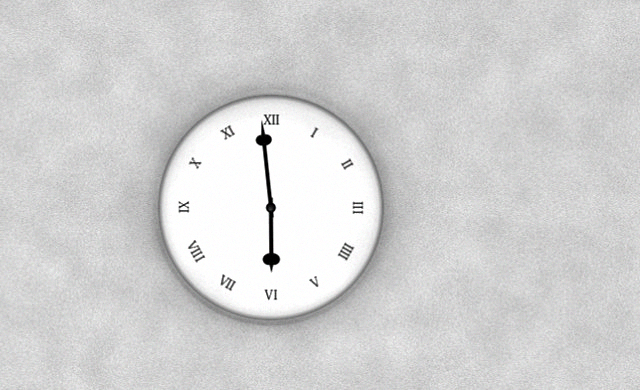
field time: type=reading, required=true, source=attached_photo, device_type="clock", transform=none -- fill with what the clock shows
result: 5:59
